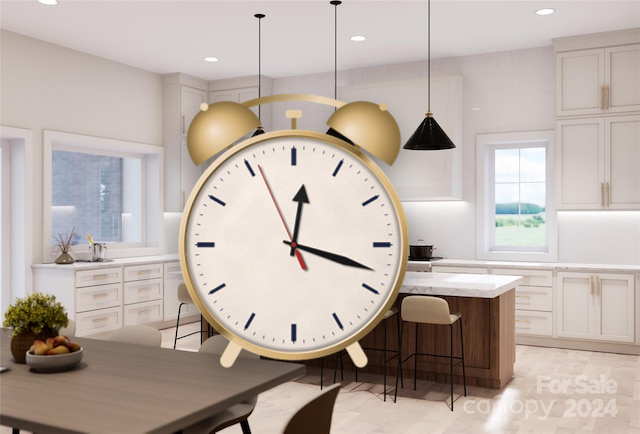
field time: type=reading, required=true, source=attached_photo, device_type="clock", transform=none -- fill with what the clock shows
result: 12:17:56
